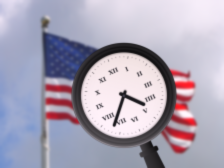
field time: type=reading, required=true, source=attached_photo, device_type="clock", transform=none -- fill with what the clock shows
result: 4:37
